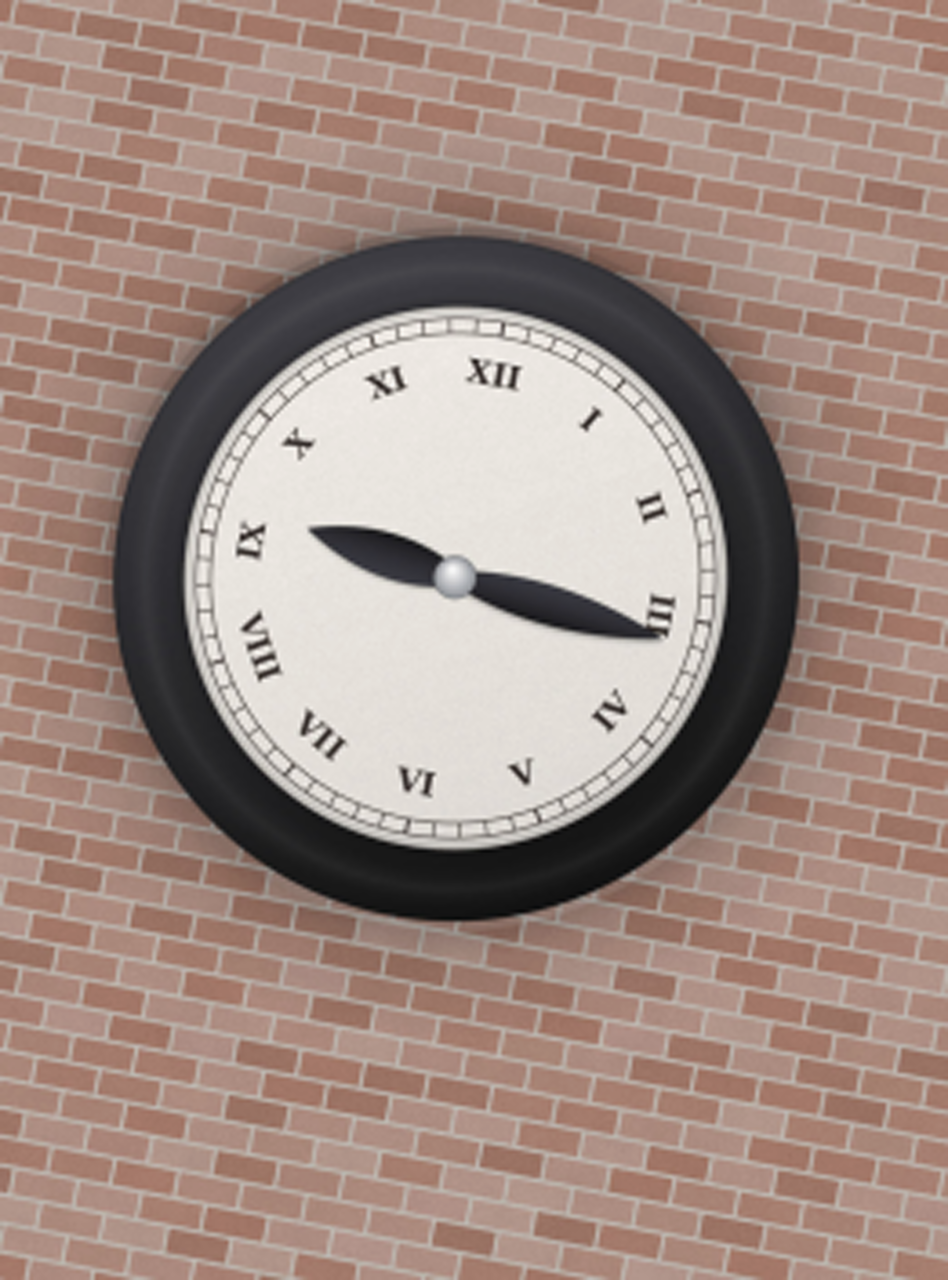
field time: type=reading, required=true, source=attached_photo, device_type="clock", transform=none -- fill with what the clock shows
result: 9:16
